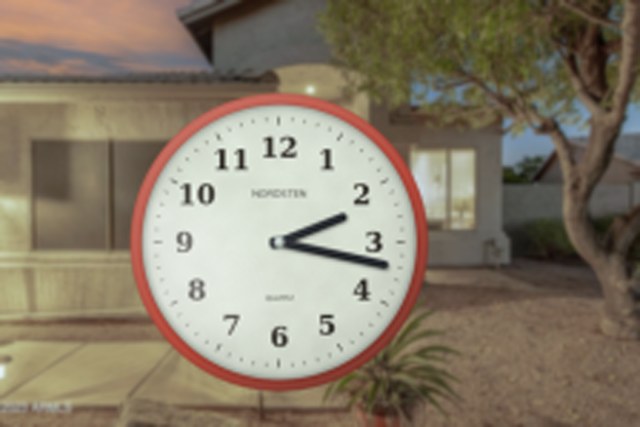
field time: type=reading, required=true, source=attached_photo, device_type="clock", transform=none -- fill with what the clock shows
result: 2:17
